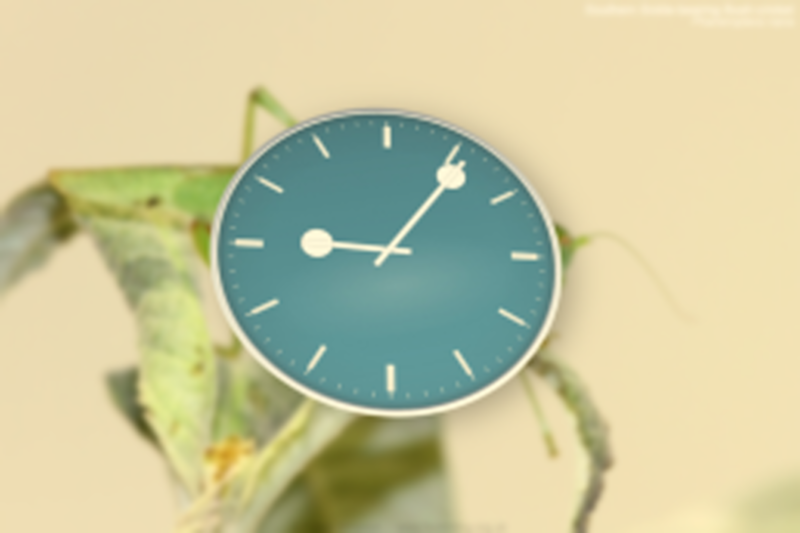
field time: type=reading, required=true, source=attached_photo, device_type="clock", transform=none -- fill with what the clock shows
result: 9:06
